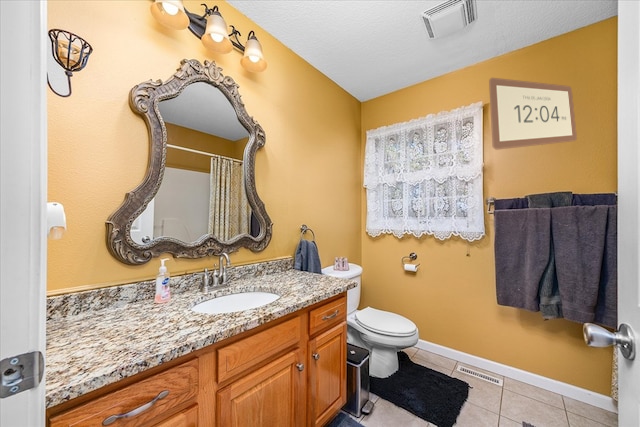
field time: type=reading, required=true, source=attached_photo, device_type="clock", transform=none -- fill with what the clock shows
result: 12:04
